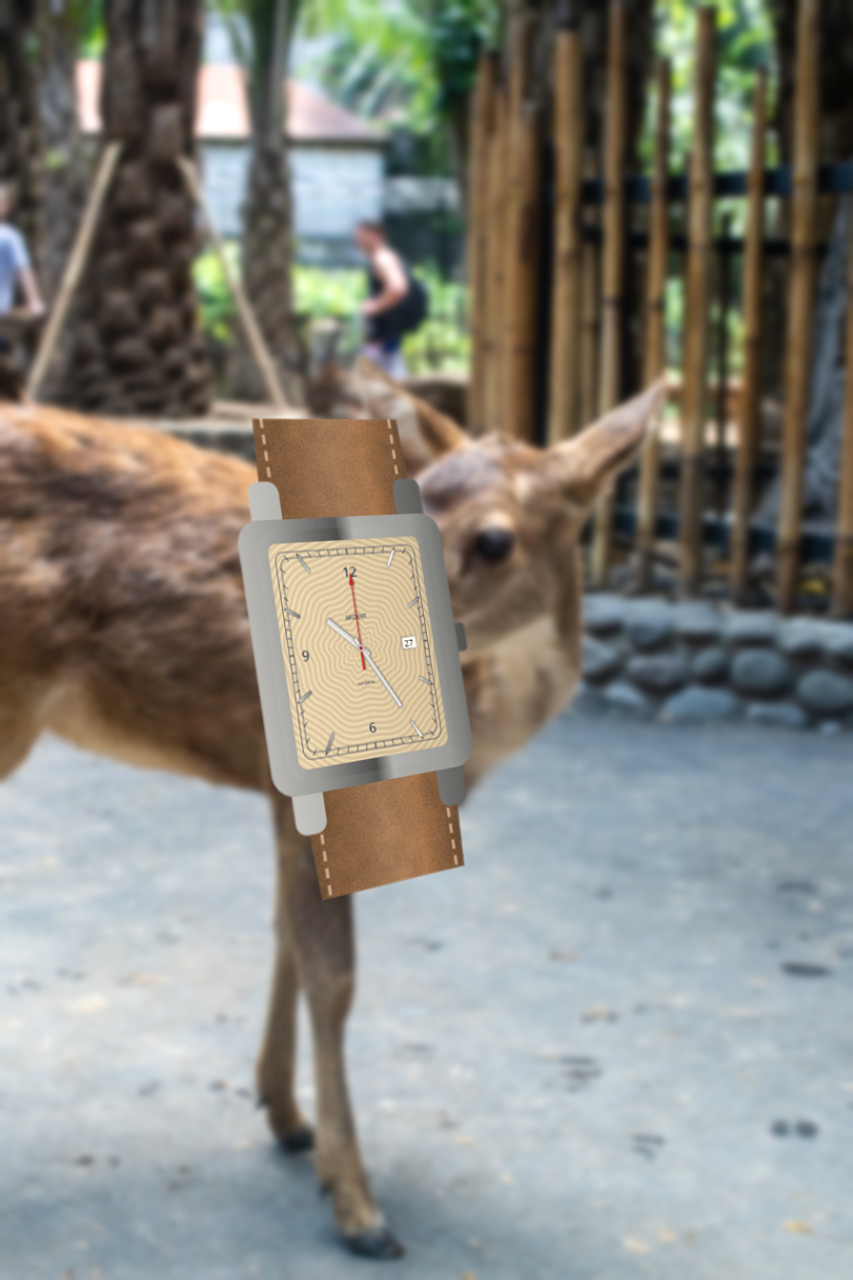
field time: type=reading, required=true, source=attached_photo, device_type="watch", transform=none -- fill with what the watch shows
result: 10:25:00
